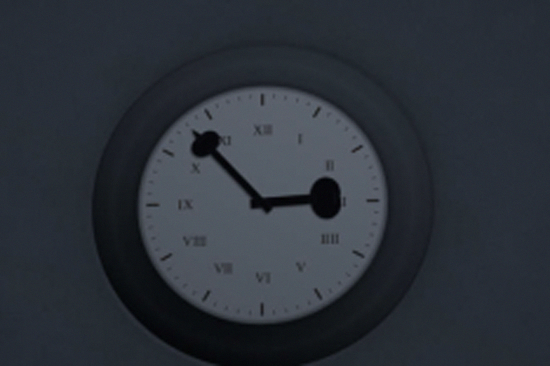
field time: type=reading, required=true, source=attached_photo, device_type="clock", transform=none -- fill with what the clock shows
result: 2:53
